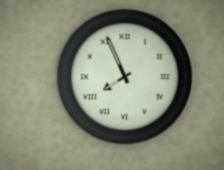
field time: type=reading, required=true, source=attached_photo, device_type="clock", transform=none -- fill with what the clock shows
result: 7:56
